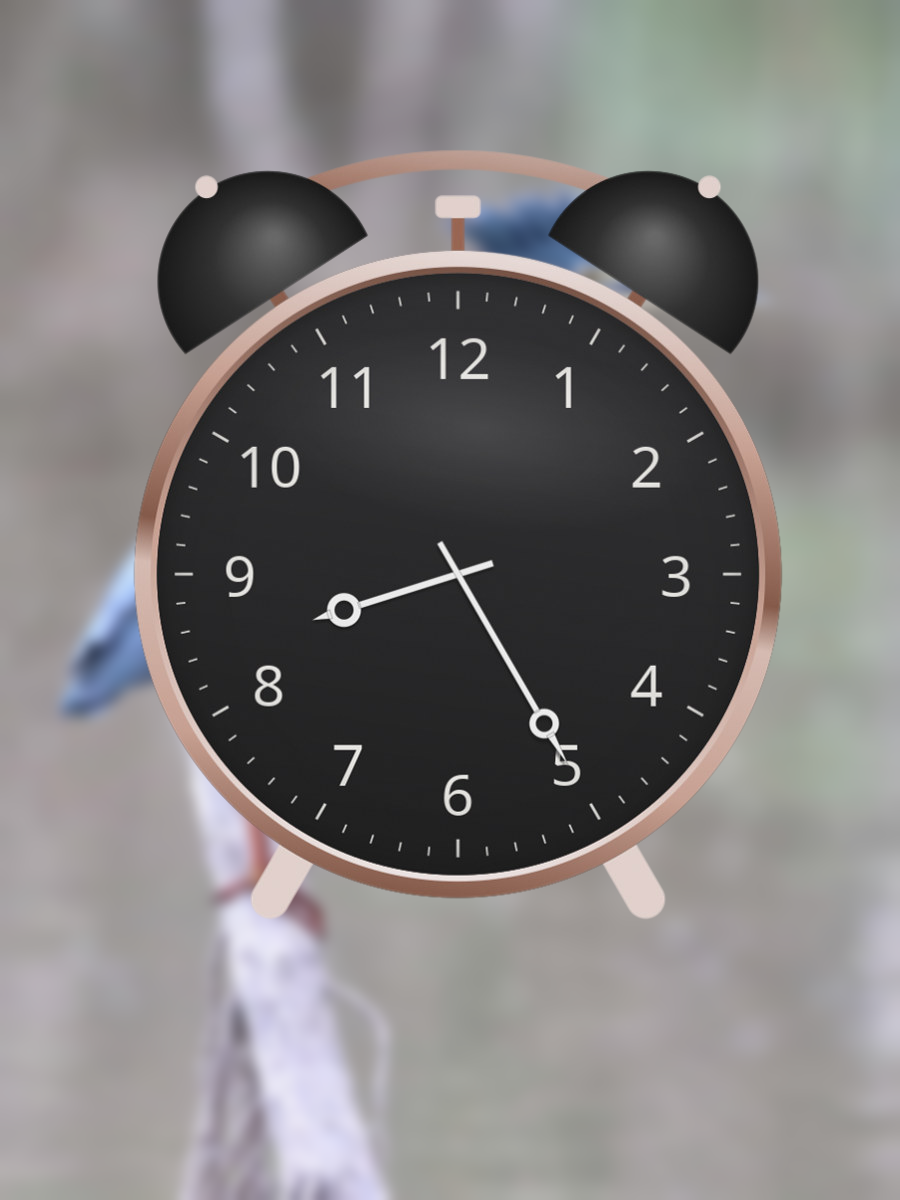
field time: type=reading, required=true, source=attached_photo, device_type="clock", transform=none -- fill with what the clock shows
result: 8:25
